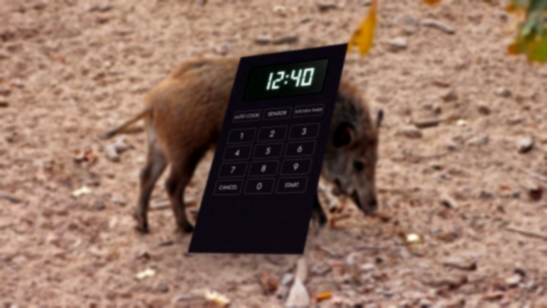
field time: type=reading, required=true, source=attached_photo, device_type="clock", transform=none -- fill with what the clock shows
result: 12:40
